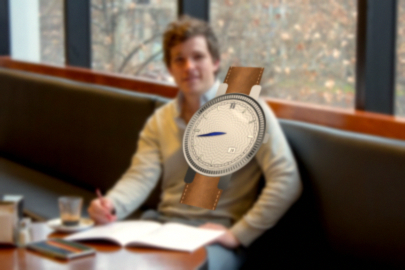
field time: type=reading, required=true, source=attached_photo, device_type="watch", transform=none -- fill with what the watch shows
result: 8:43
